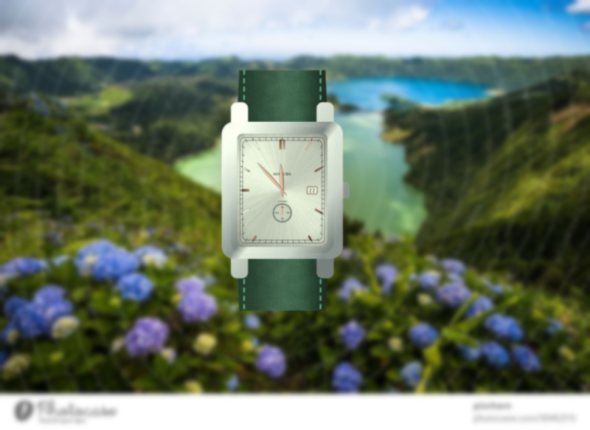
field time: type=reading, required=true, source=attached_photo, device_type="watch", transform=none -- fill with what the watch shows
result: 11:53
